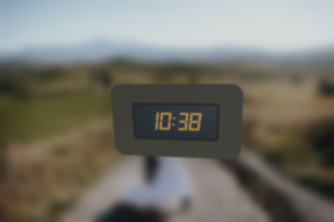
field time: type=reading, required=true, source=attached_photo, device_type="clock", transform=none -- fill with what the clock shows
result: 10:38
